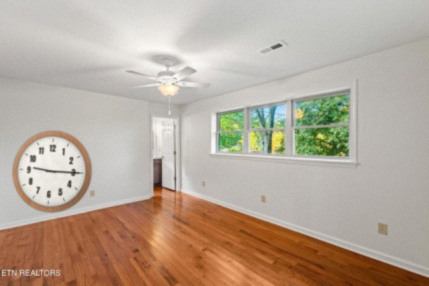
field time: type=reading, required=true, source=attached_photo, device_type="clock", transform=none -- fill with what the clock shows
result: 9:15
